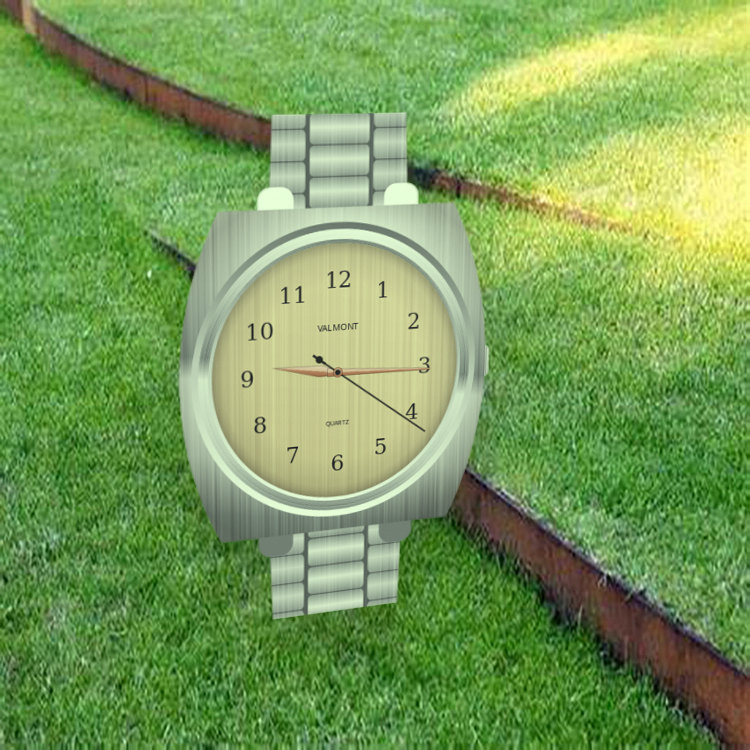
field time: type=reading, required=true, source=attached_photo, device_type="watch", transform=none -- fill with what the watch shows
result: 9:15:21
